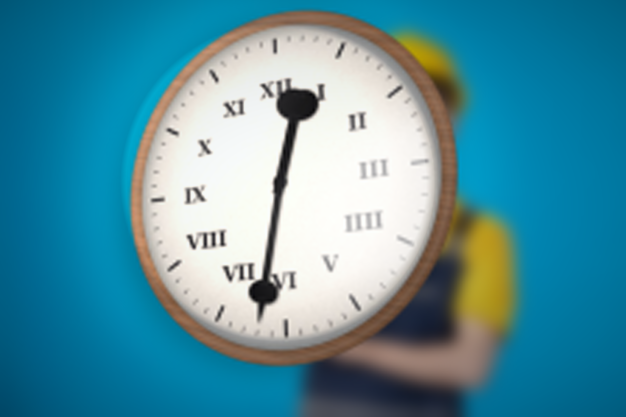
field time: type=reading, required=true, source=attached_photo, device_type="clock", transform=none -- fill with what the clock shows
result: 12:32
